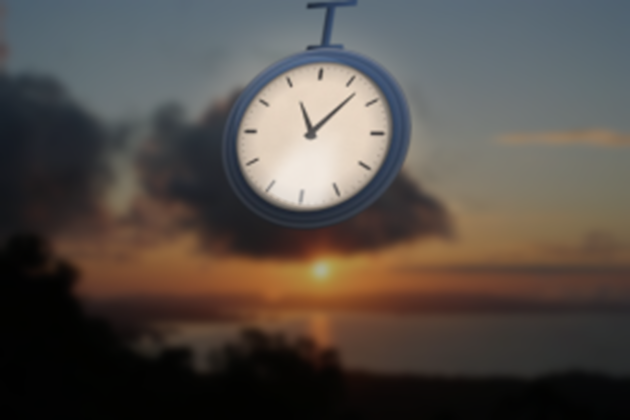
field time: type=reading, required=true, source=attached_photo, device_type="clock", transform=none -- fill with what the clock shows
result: 11:07
